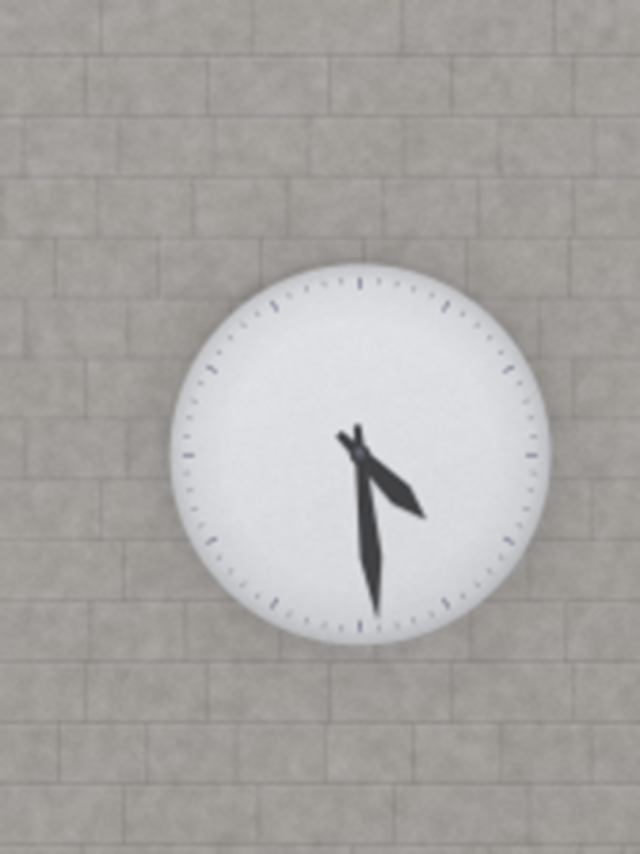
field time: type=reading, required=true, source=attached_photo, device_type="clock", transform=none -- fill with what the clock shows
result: 4:29
